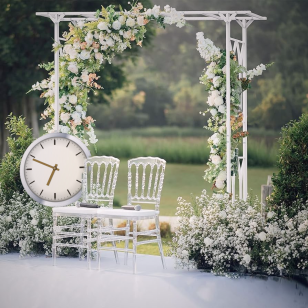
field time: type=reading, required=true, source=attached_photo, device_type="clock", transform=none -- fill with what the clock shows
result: 6:49
